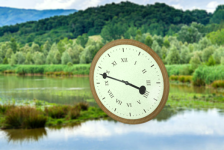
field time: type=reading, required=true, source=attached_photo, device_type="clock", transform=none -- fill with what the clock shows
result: 3:48
